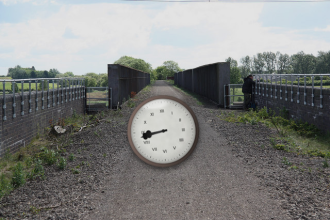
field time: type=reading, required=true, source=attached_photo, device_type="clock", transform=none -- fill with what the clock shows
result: 8:43
